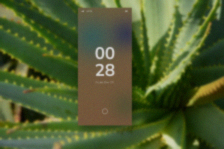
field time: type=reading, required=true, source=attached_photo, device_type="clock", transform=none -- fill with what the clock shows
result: 0:28
